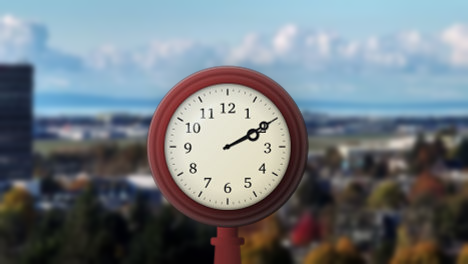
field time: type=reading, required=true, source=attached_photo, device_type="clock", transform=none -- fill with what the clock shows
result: 2:10
